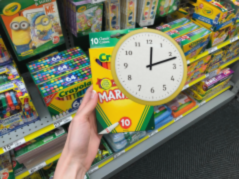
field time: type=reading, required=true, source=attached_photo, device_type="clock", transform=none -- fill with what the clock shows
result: 12:12
